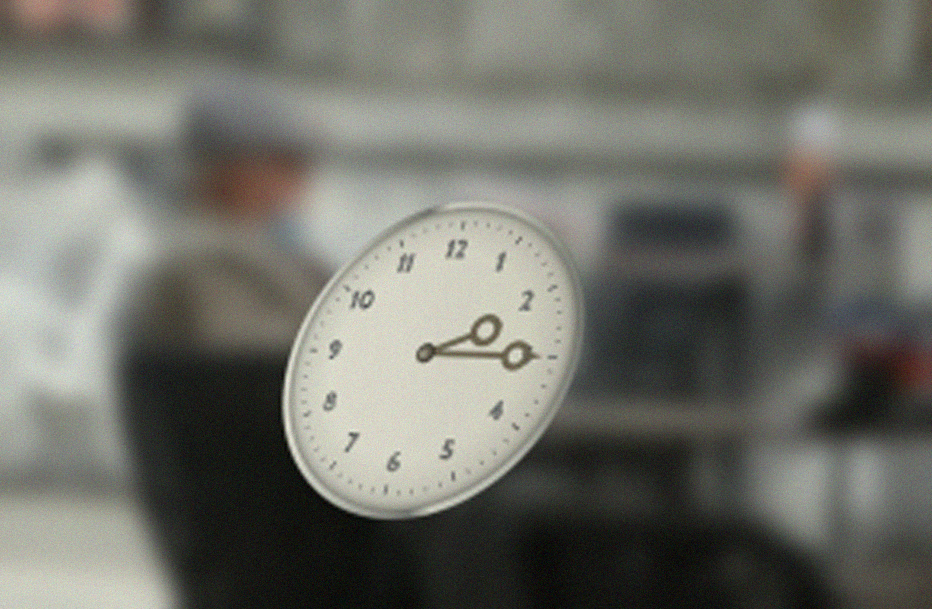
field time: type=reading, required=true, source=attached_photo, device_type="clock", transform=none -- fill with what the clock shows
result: 2:15
